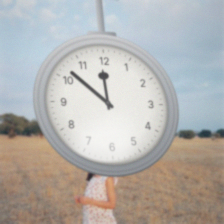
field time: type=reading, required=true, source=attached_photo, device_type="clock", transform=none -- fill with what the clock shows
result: 11:52
